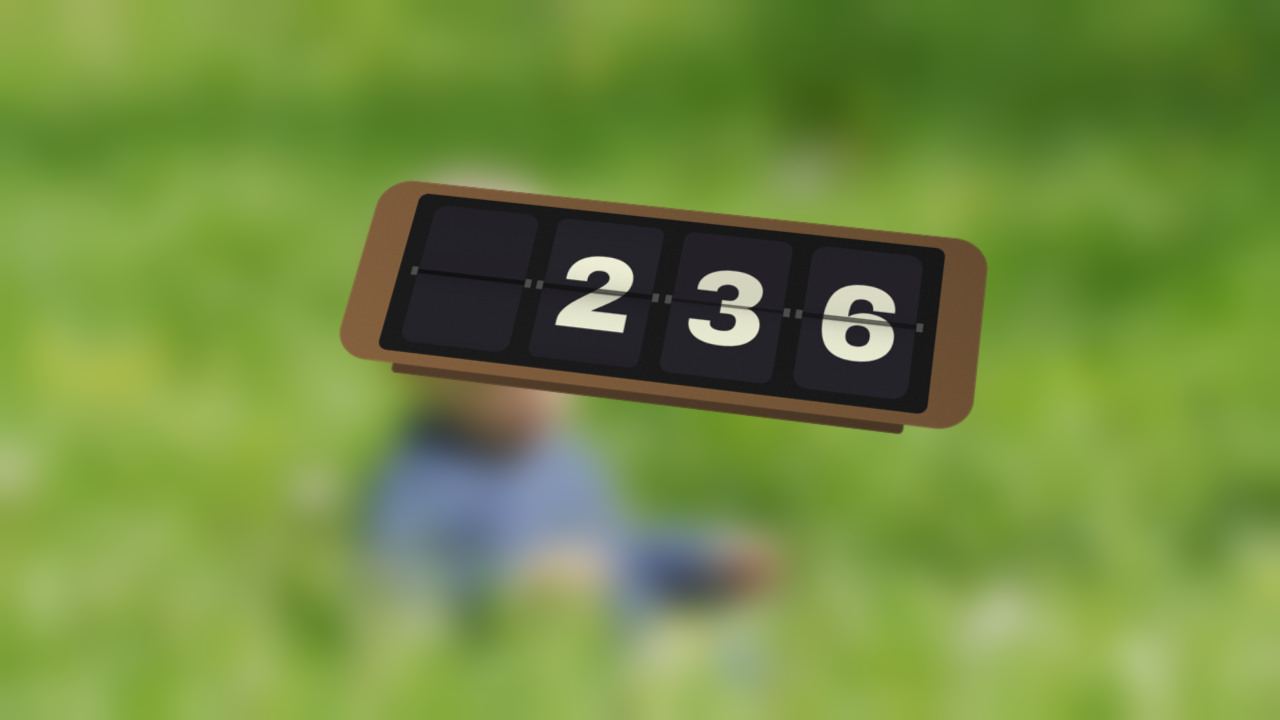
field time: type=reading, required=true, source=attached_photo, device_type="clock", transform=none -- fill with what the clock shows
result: 2:36
